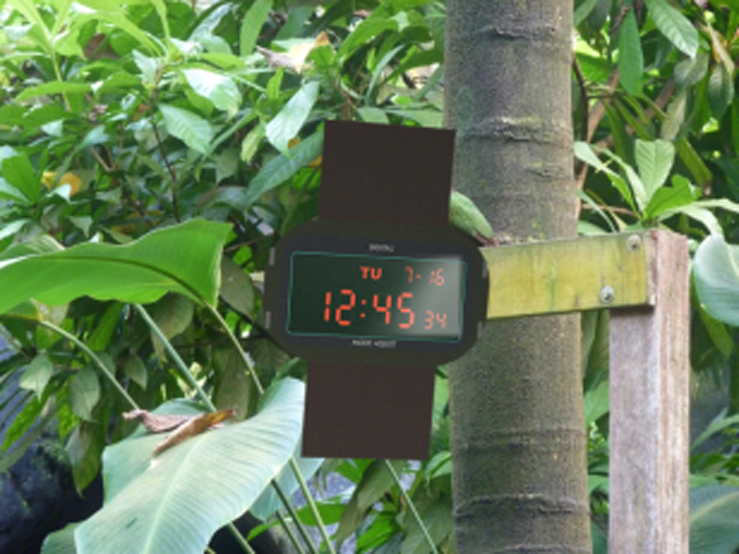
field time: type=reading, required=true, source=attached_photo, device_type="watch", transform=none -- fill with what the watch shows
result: 12:45:34
